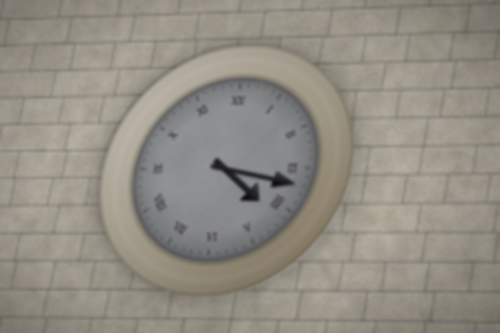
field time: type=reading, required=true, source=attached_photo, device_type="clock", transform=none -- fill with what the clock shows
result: 4:17
